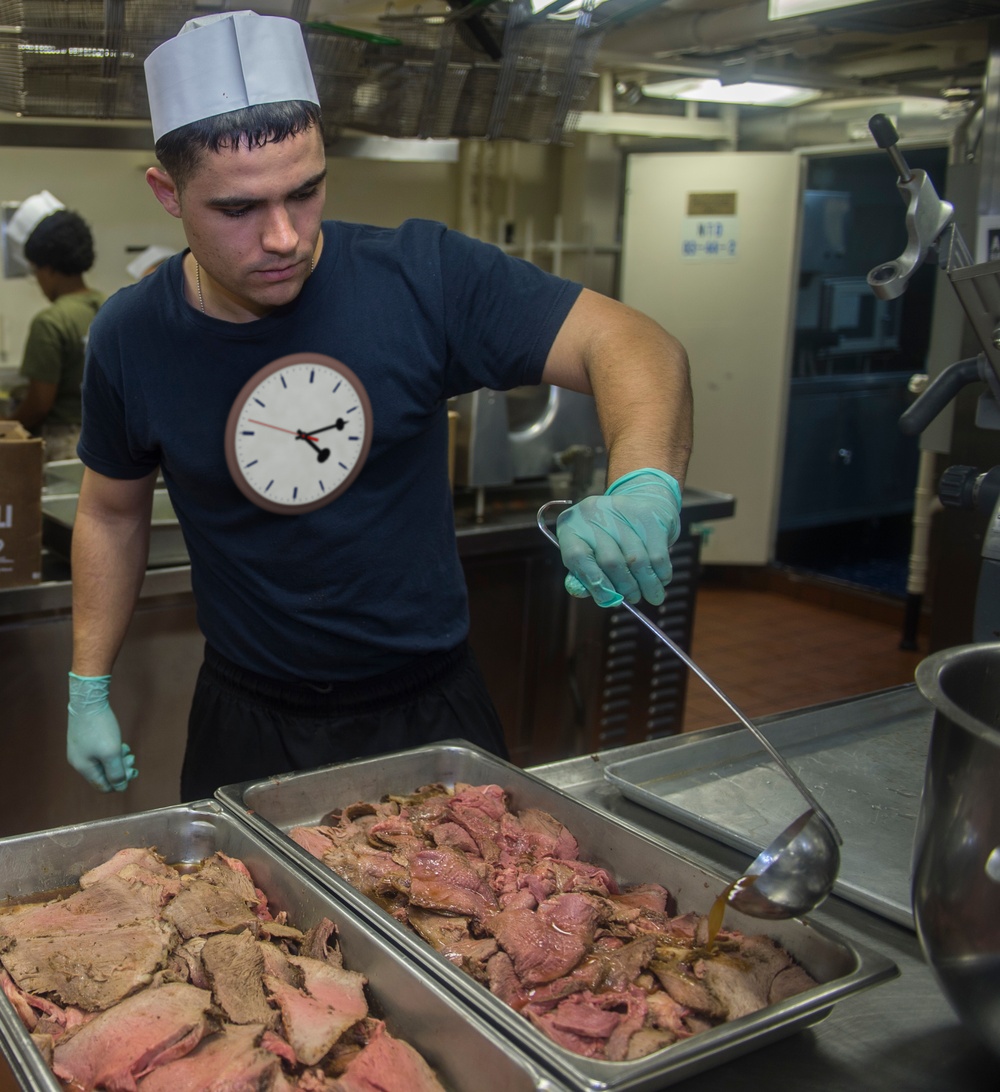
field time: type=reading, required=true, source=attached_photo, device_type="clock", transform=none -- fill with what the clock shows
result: 4:11:47
